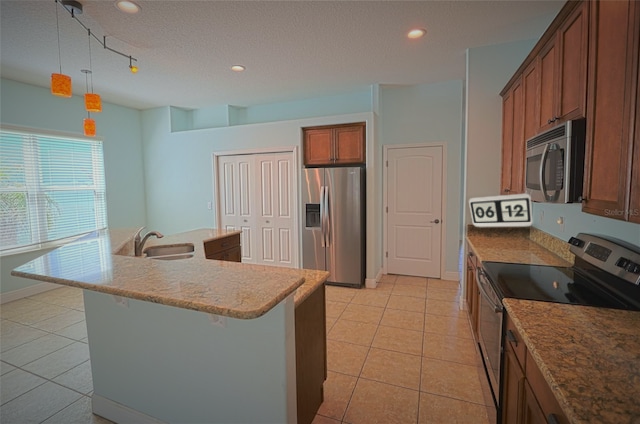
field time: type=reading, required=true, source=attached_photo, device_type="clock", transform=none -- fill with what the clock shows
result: 6:12
